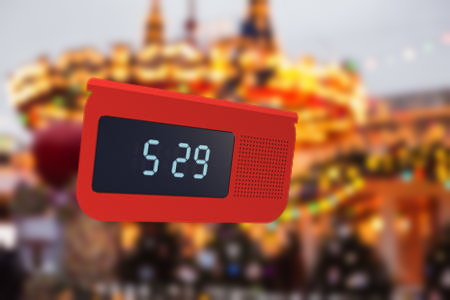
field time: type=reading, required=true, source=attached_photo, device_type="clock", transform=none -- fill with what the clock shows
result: 5:29
